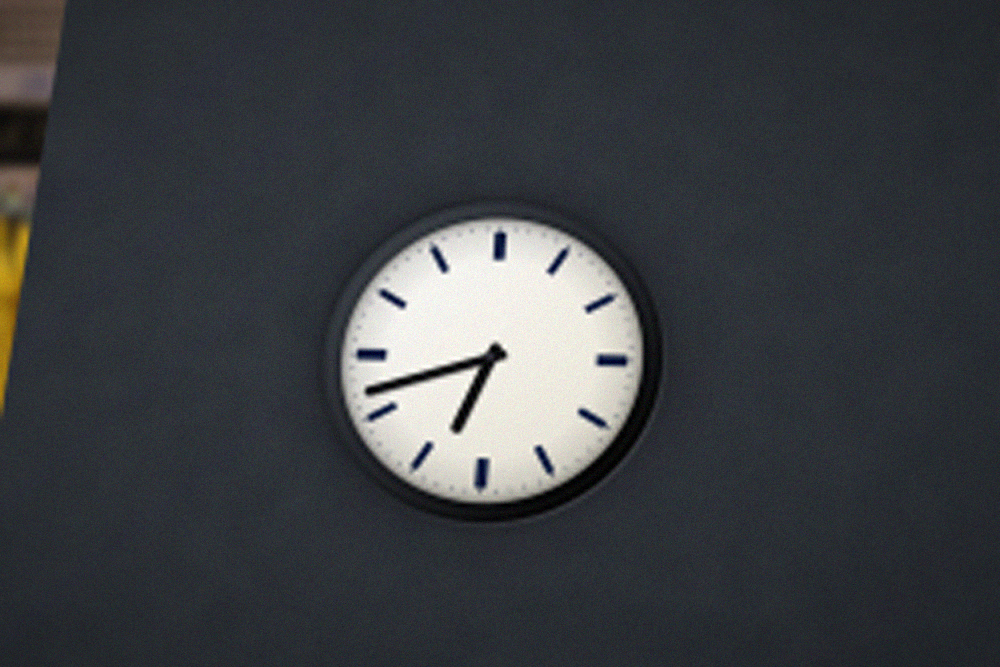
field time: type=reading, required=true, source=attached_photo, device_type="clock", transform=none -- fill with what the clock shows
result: 6:42
